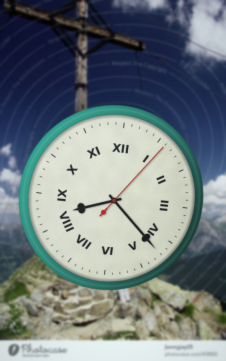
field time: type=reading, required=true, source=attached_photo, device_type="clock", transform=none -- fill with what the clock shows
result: 8:22:06
